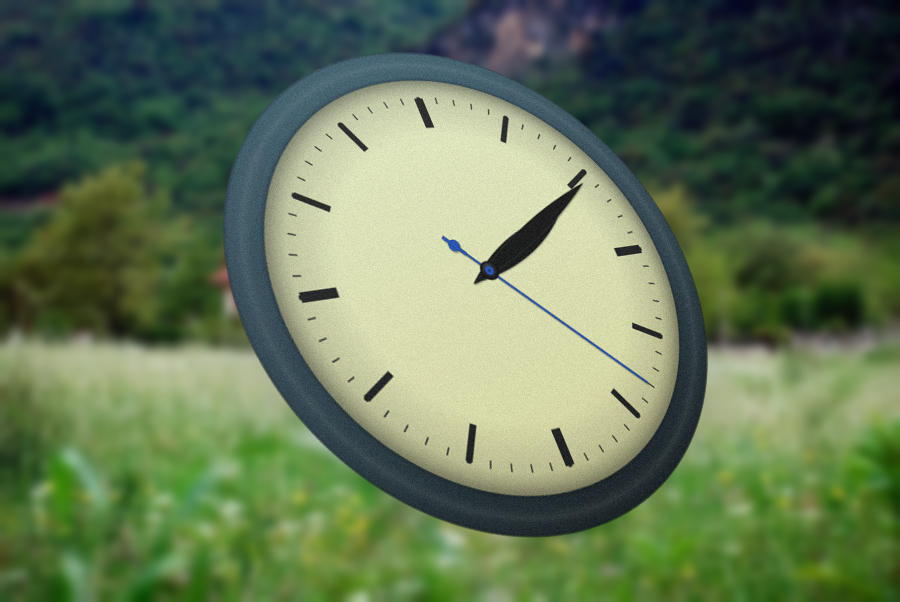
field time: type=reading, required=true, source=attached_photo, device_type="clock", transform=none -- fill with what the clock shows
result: 2:10:23
